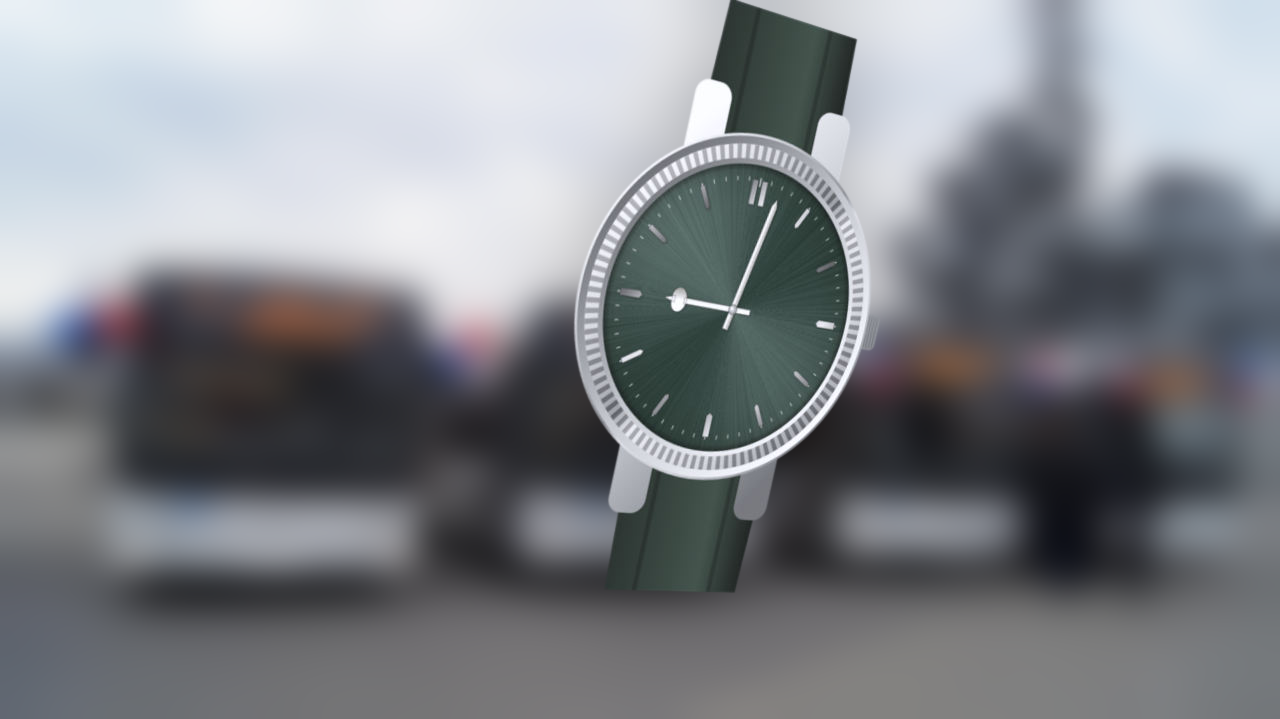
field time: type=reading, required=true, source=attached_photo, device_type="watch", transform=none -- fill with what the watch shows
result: 9:02
